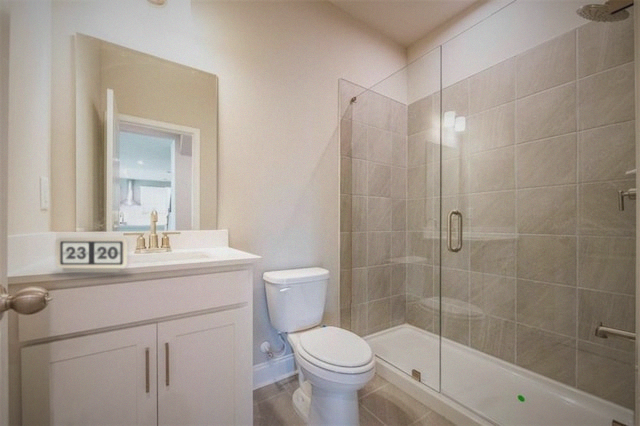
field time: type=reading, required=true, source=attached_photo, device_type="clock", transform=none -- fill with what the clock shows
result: 23:20
